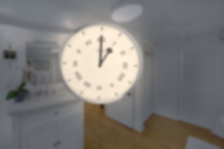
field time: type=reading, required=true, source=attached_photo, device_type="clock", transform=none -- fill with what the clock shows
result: 1:00
